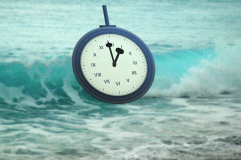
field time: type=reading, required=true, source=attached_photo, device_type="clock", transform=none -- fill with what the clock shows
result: 12:59
